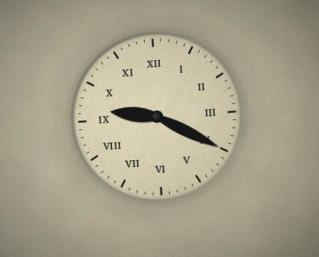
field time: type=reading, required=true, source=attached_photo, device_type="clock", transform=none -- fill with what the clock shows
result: 9:20
